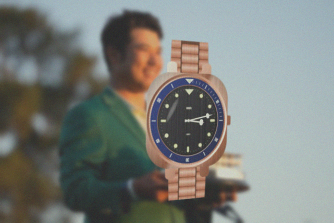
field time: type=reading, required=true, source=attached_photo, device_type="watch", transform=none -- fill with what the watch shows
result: 3:13
